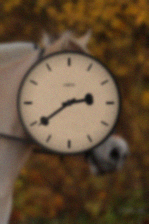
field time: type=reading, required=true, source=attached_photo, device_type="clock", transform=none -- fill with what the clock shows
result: 2:39
